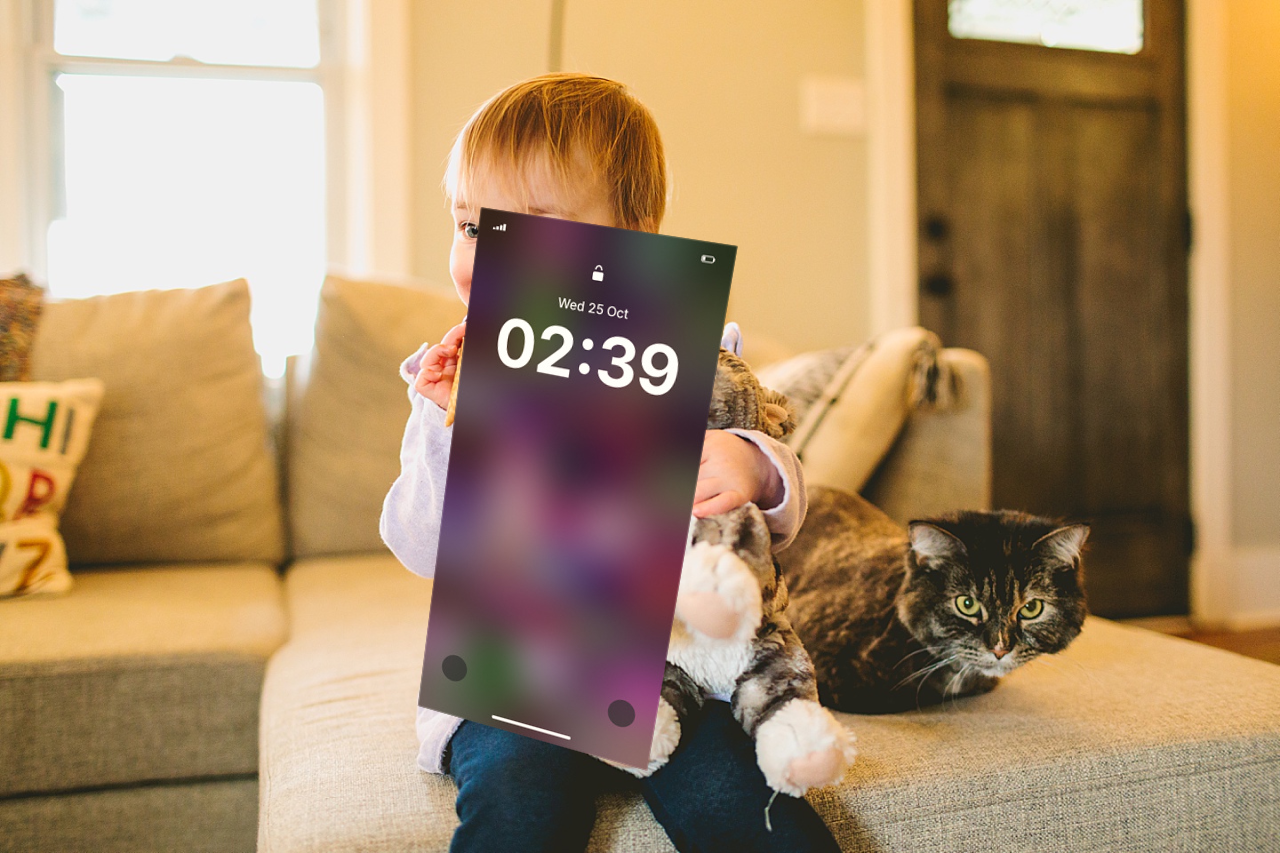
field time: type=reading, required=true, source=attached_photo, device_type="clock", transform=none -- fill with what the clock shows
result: 2:39
